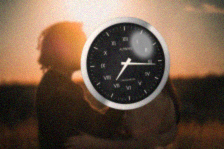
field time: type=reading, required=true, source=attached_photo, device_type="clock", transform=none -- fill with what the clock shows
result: 7:16
